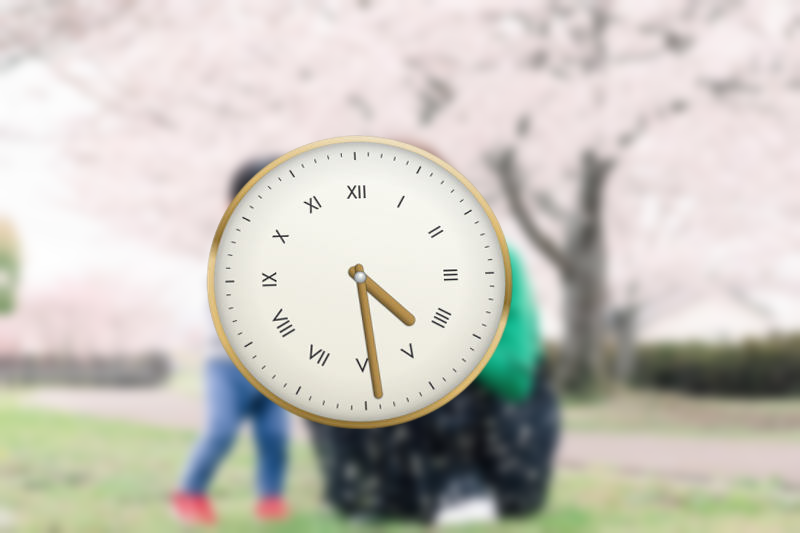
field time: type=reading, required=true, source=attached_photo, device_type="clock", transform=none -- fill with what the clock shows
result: 4:29
